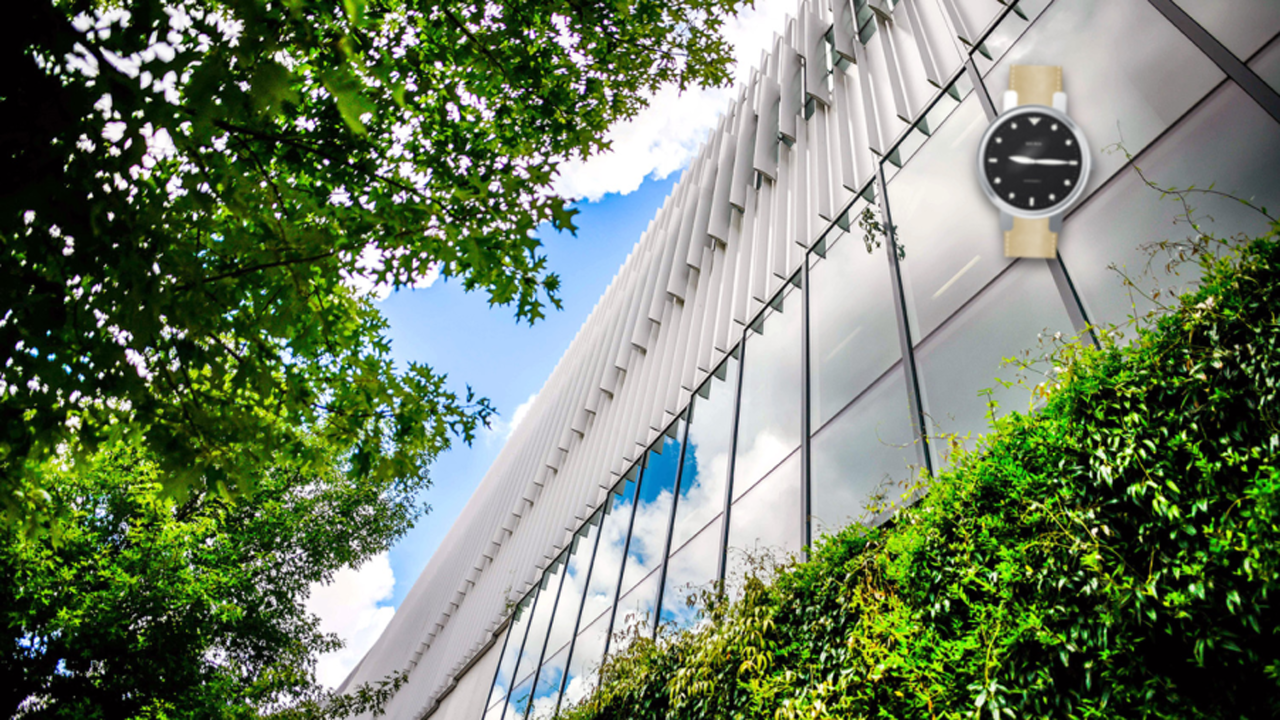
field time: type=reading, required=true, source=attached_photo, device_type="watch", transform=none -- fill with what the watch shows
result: 9:15
